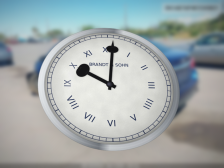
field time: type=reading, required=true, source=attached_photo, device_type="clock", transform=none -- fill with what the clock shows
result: 10:01
